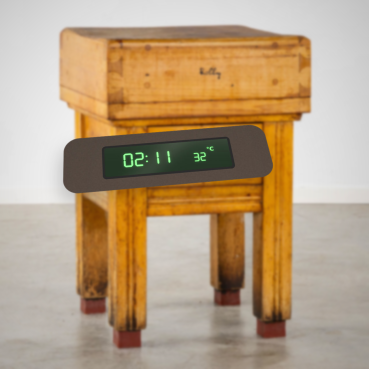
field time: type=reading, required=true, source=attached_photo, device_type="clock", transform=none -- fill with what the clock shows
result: 2:11
